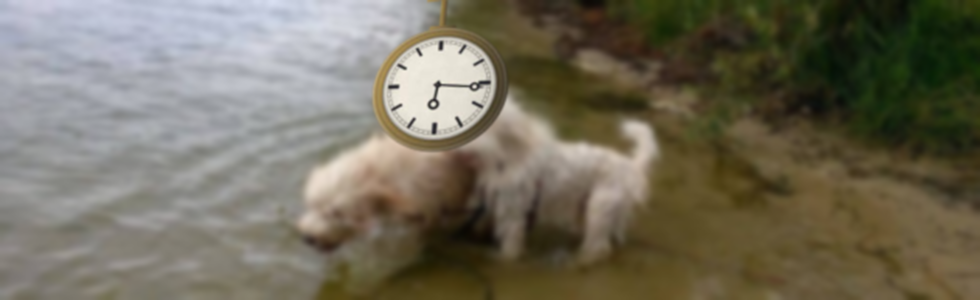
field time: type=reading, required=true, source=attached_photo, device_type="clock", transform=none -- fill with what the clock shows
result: 6:16
